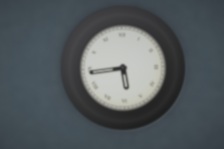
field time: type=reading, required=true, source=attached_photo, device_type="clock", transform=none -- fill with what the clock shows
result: 5:44
